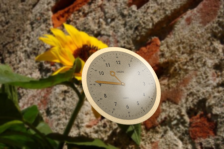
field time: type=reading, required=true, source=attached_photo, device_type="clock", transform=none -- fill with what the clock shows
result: 10:46
